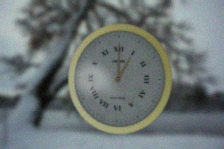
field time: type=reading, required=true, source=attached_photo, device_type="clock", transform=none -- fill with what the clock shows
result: 1:00
